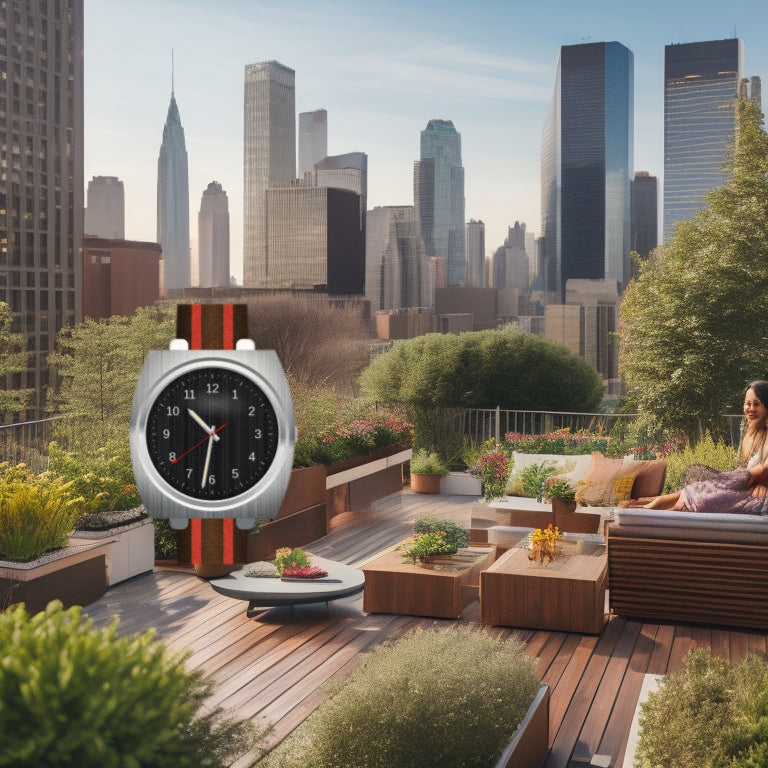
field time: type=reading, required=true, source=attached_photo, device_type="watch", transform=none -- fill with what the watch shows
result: 10:31:39
